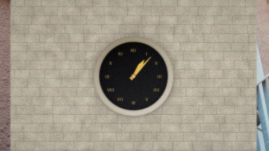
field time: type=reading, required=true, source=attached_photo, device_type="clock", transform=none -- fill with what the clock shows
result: 1:07
